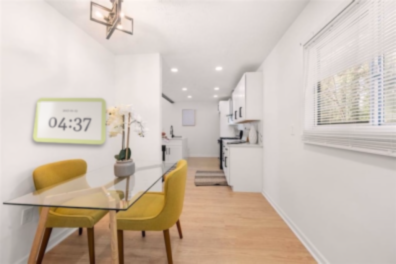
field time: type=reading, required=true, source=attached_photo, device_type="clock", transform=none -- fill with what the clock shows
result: 4:37
